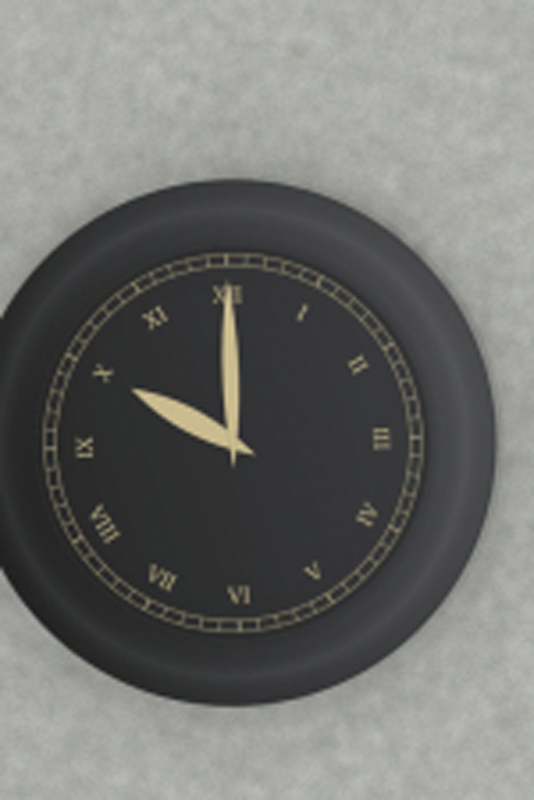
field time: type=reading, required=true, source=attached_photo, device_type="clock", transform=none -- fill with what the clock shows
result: 10:00
